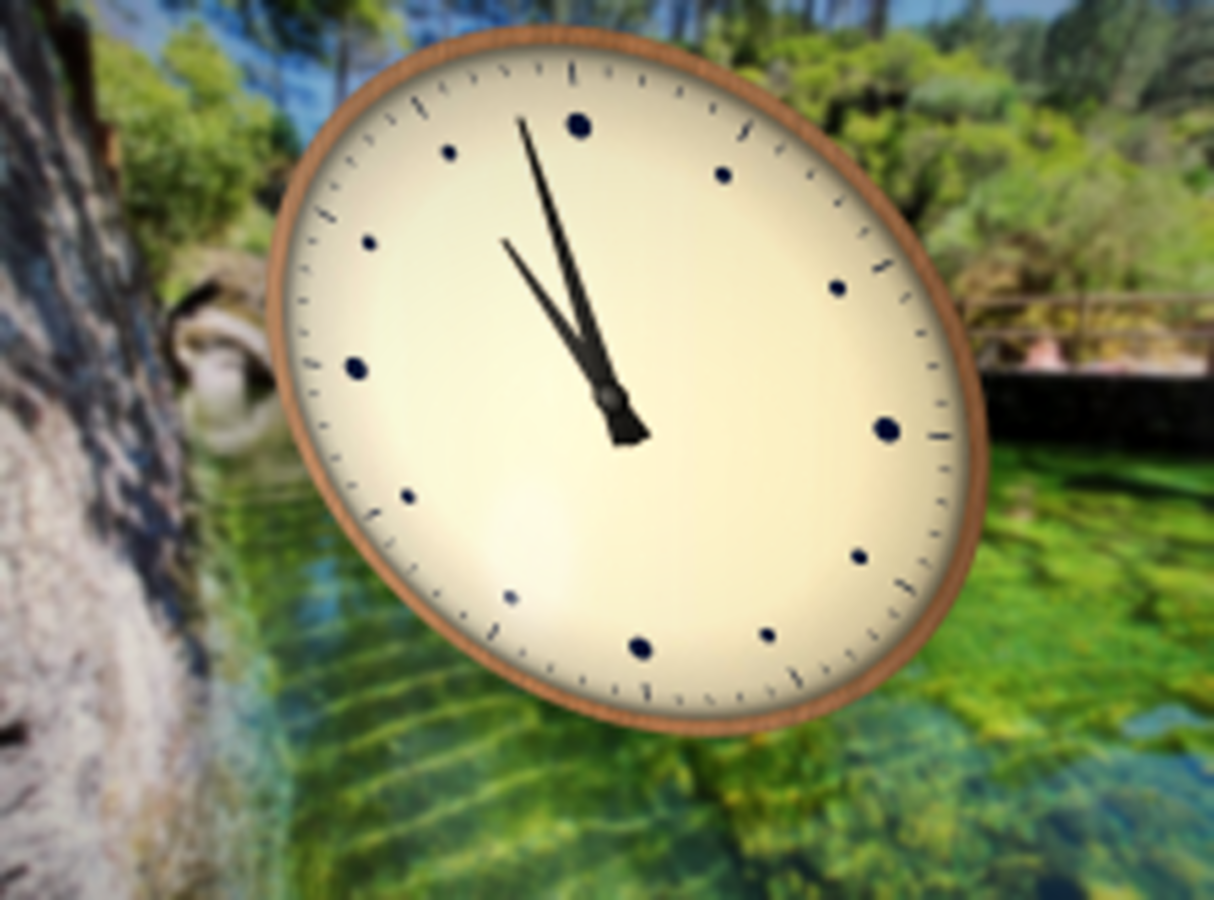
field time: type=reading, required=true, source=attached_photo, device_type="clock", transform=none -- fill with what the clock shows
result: 10:58
